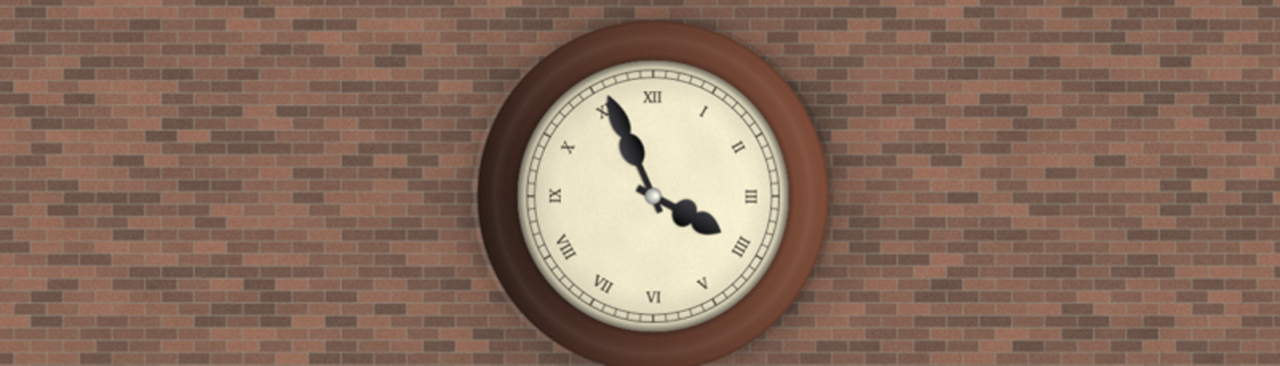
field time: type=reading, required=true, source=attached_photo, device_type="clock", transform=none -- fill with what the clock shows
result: 3:56
